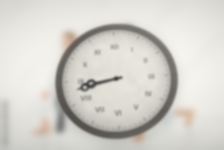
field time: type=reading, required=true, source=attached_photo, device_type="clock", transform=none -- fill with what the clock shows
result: 8:43
